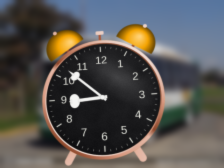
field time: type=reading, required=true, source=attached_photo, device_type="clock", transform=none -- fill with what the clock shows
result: 8:52
